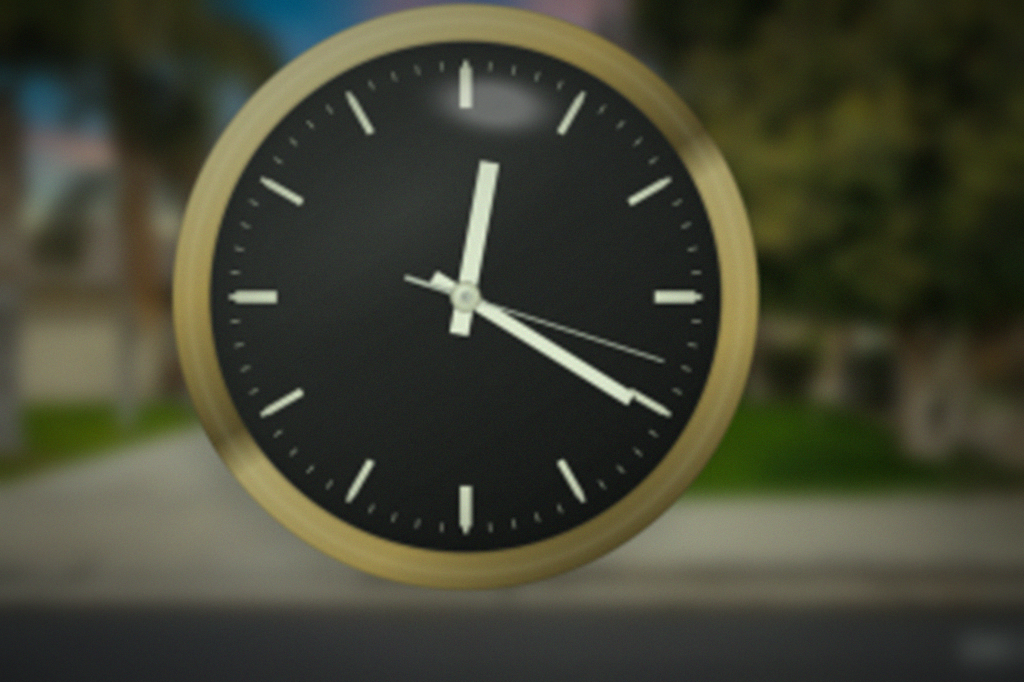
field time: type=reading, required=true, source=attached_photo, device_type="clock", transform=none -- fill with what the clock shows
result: 12:20:18
